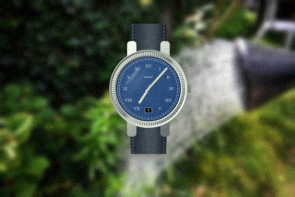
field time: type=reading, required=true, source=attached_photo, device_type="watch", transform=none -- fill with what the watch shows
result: 7:07
